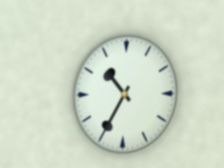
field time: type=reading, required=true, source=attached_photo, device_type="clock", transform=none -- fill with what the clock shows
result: 10:35
